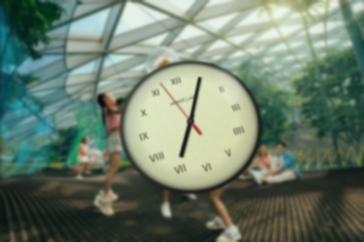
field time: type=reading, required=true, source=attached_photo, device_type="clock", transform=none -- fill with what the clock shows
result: 7:04:57
